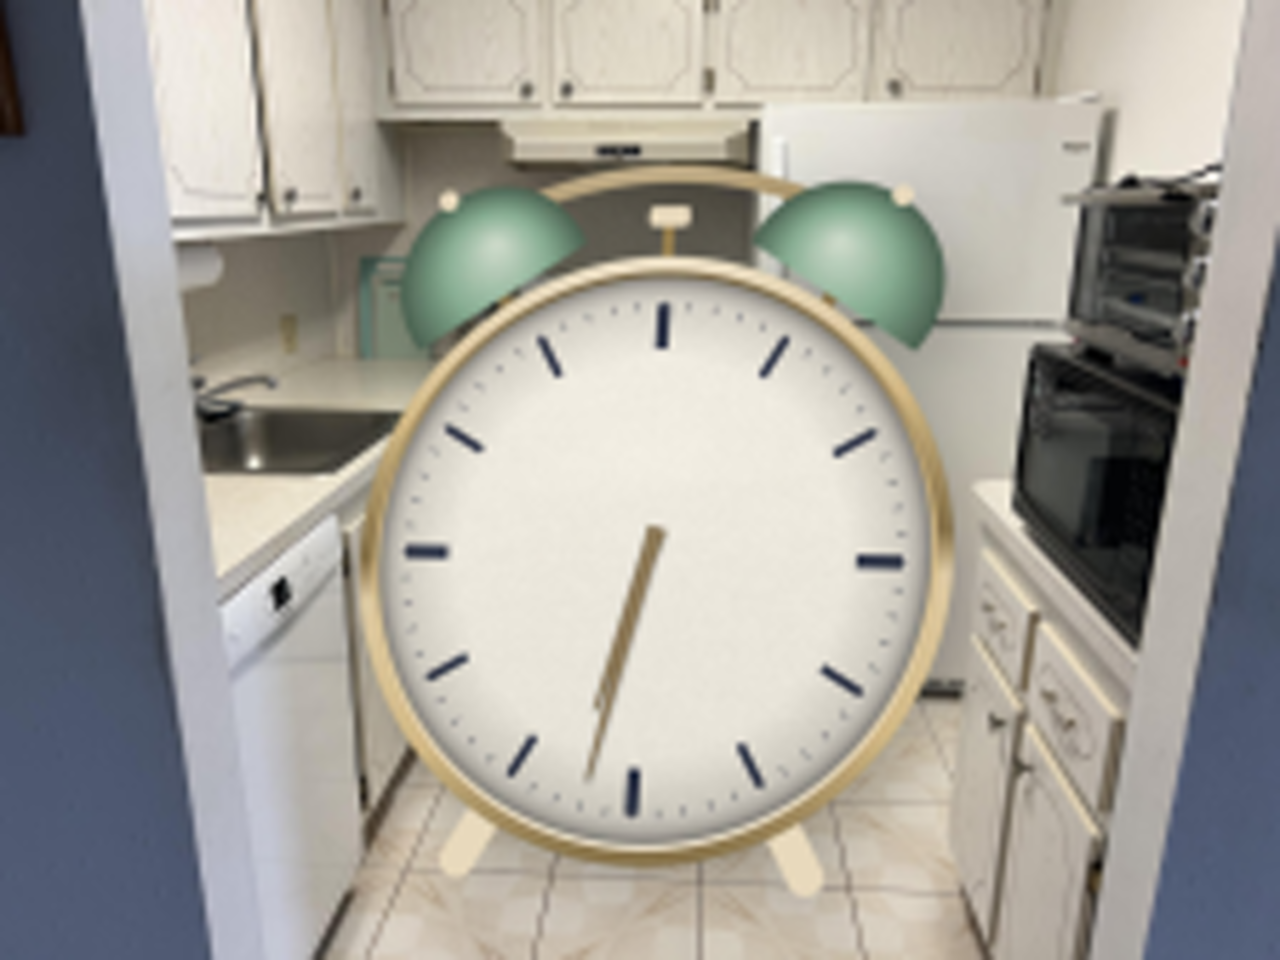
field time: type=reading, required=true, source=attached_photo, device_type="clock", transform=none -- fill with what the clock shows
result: 6:32
